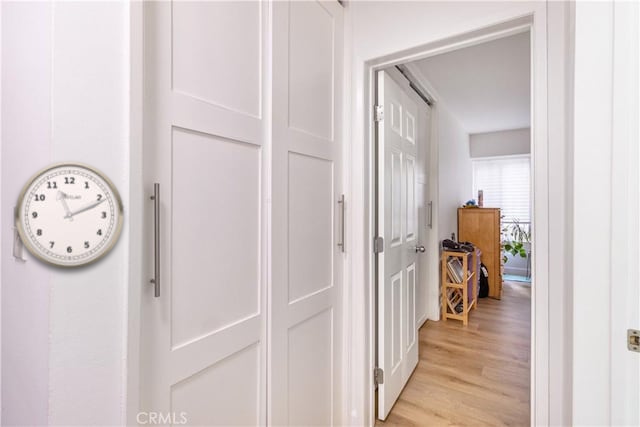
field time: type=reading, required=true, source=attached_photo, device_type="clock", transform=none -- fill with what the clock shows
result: 11:11
